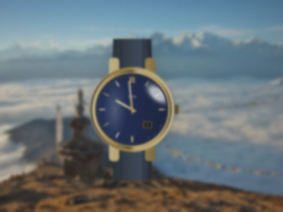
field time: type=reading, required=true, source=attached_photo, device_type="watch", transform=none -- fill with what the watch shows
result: 9:59
